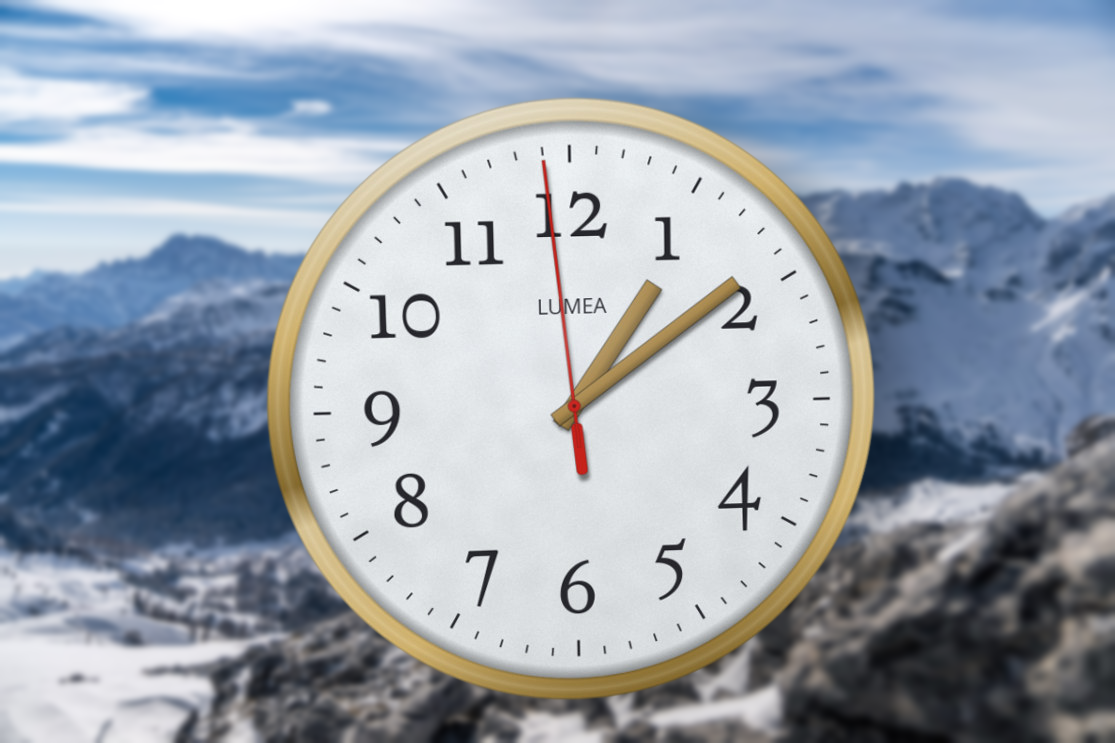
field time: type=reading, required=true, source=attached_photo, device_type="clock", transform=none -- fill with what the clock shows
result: 1:08:59
